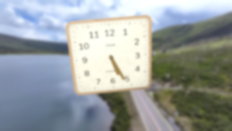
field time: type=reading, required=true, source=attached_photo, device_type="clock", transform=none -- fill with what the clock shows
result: 5:26
